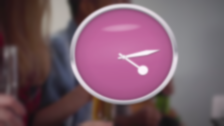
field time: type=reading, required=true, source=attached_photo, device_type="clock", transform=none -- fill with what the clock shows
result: 4:13
